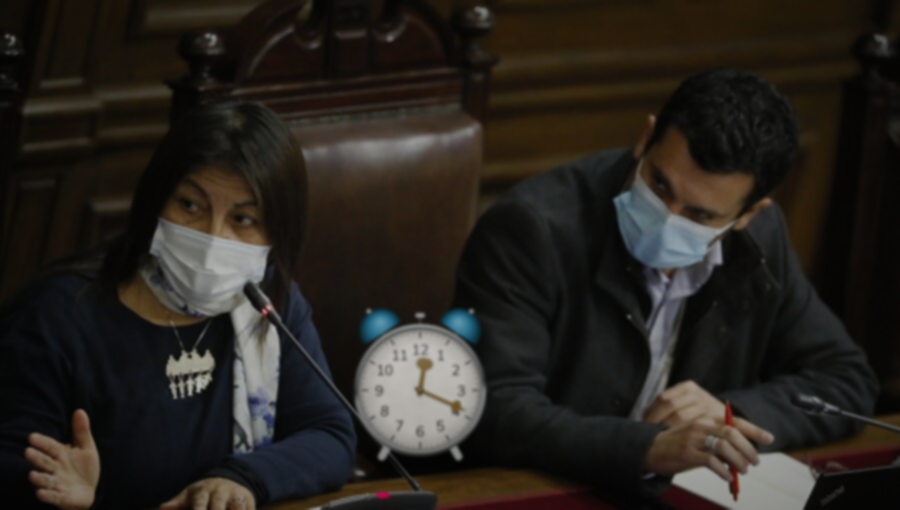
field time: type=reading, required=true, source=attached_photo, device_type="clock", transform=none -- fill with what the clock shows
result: 12:19
